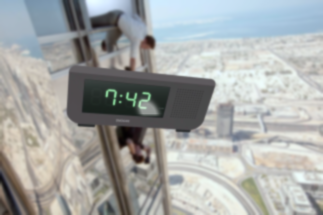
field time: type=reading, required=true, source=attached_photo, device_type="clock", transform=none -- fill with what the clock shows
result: 7:42
